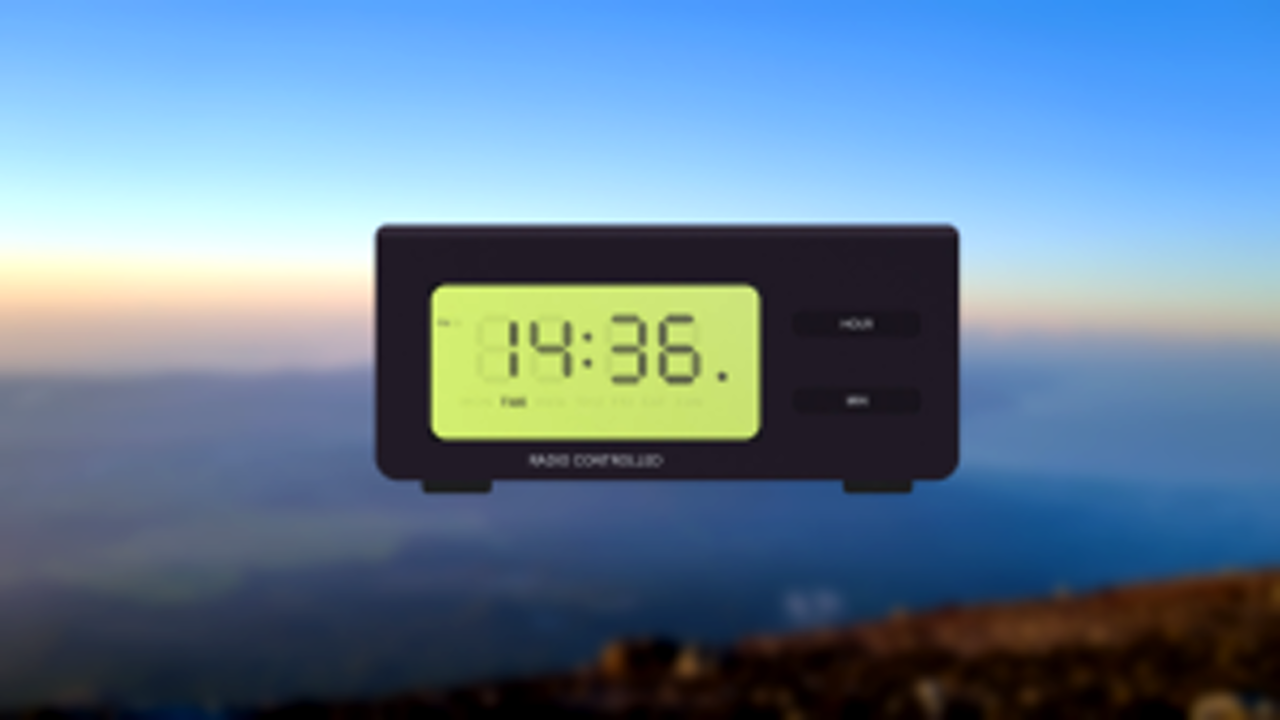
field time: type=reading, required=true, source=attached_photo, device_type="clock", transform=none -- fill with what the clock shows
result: 14:36
